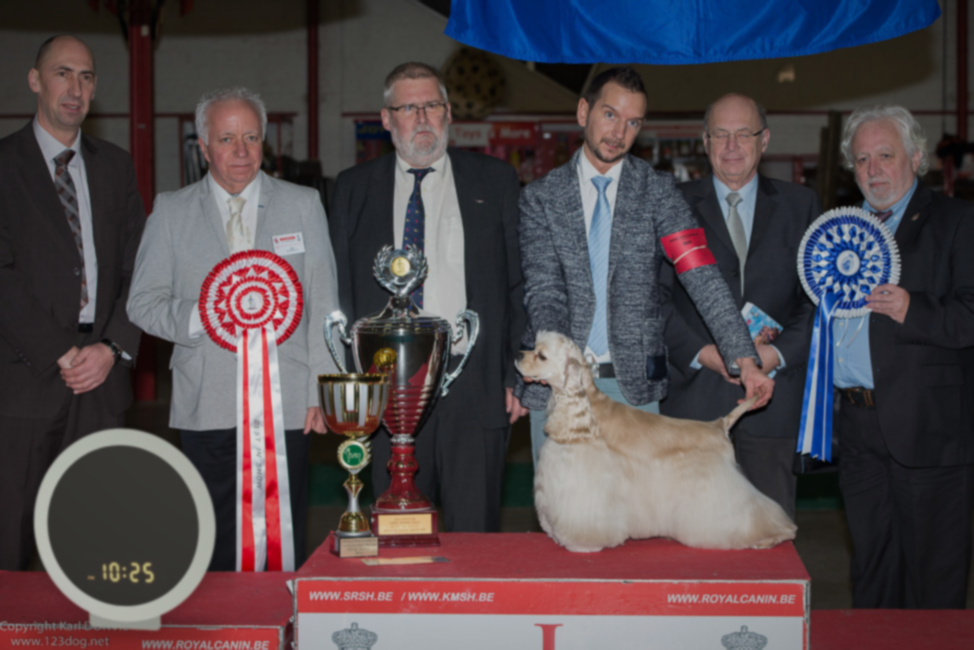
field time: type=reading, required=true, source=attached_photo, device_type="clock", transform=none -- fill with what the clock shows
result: 10:25
